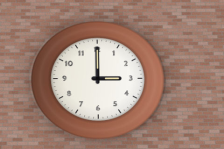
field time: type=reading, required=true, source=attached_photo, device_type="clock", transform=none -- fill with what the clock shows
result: 3:00
